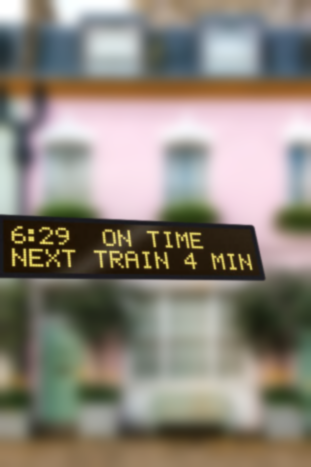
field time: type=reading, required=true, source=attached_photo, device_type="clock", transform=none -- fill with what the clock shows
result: 6:29
